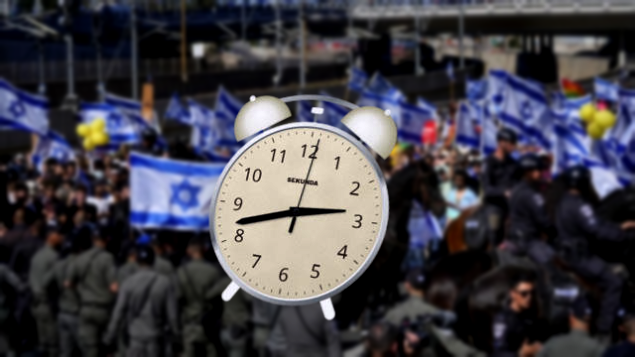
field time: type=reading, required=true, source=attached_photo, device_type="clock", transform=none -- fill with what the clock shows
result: 2:42:01
